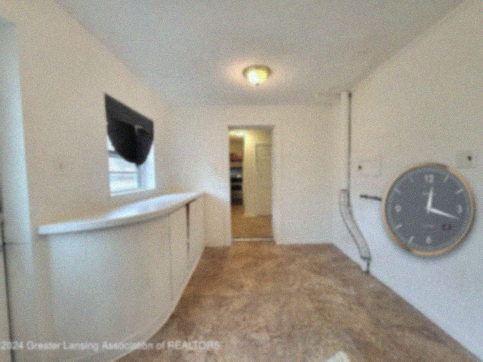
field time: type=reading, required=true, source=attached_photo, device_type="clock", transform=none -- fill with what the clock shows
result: 12:18
